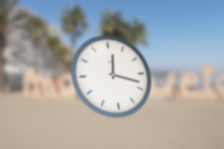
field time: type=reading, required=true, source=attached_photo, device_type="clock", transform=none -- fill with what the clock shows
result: 12:18
